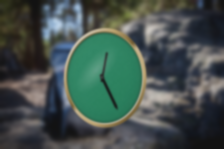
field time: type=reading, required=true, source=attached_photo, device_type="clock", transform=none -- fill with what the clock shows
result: 12:25
